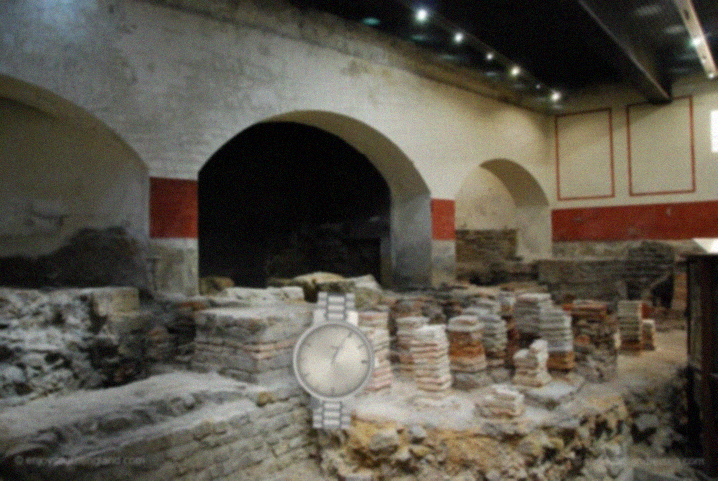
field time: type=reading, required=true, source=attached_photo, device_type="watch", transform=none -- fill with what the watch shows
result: 1:04
